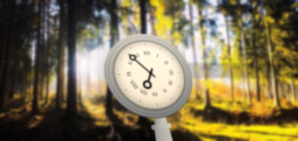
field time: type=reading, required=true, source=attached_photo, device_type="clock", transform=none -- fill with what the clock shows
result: 6:53
